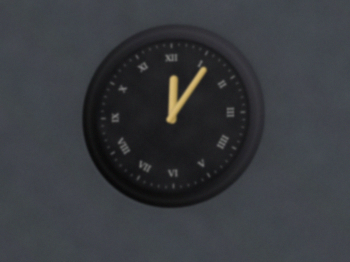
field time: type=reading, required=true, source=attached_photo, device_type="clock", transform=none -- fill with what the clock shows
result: 12:06
